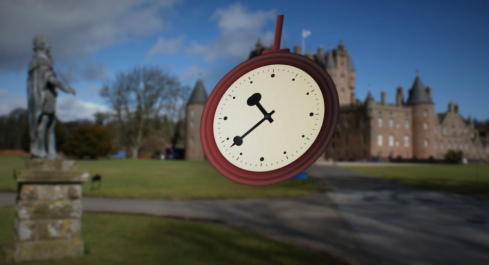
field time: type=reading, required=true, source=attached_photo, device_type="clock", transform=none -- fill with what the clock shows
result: 10:38
